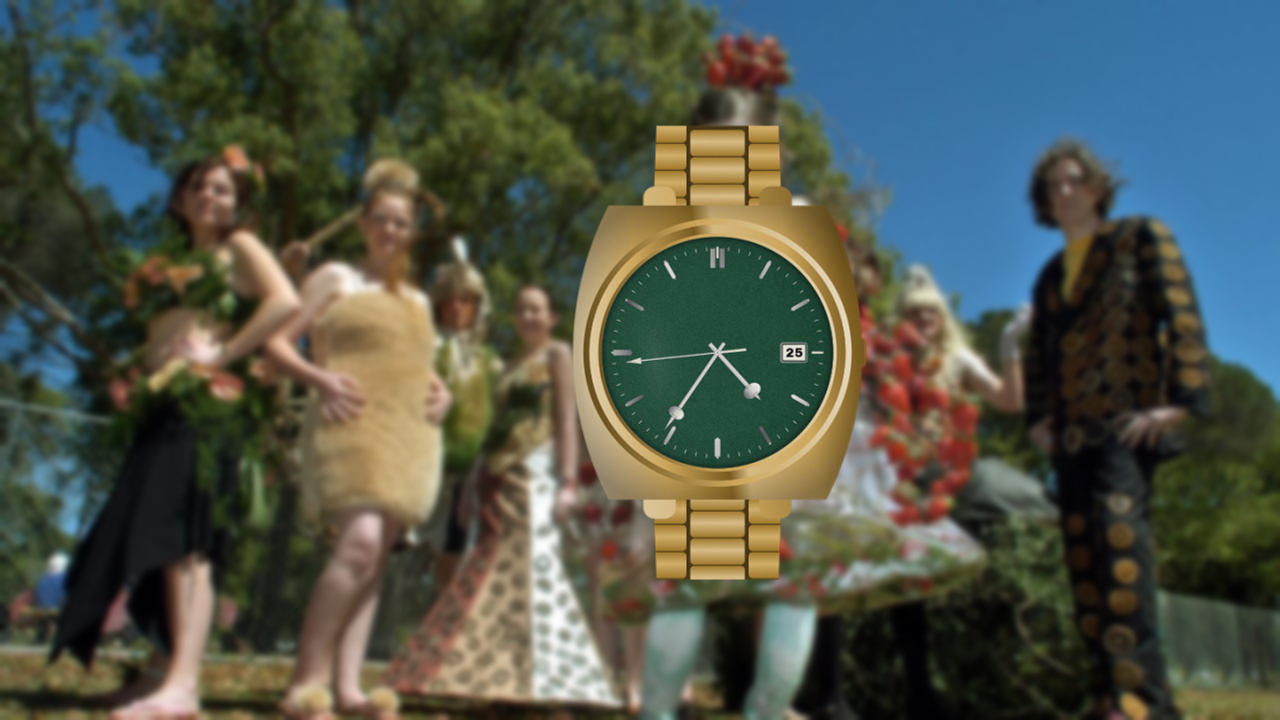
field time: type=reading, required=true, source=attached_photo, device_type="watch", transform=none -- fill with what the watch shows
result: 4:35:44
